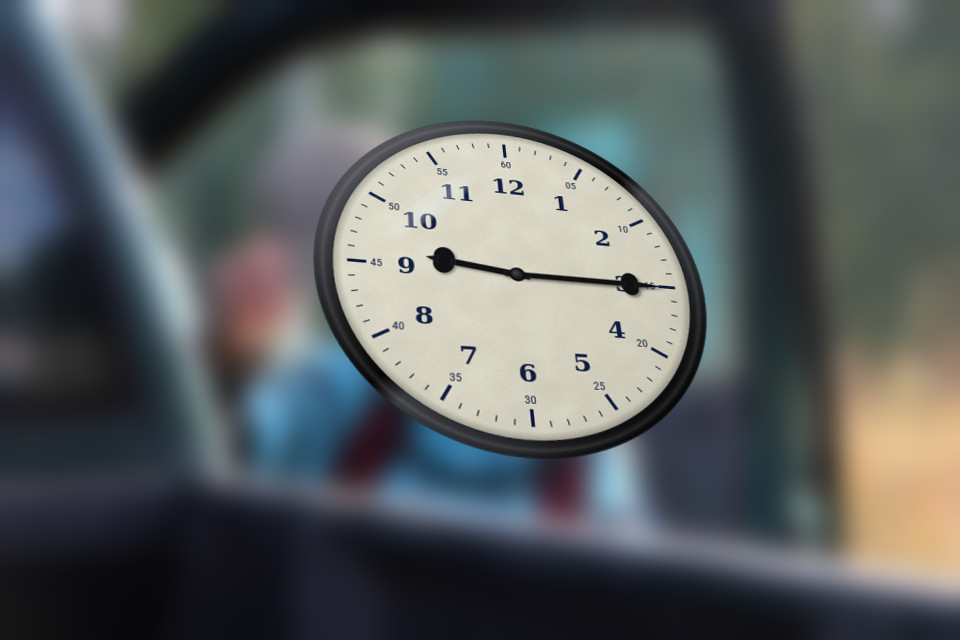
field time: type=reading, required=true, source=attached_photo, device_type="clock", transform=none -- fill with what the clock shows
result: 9:15
